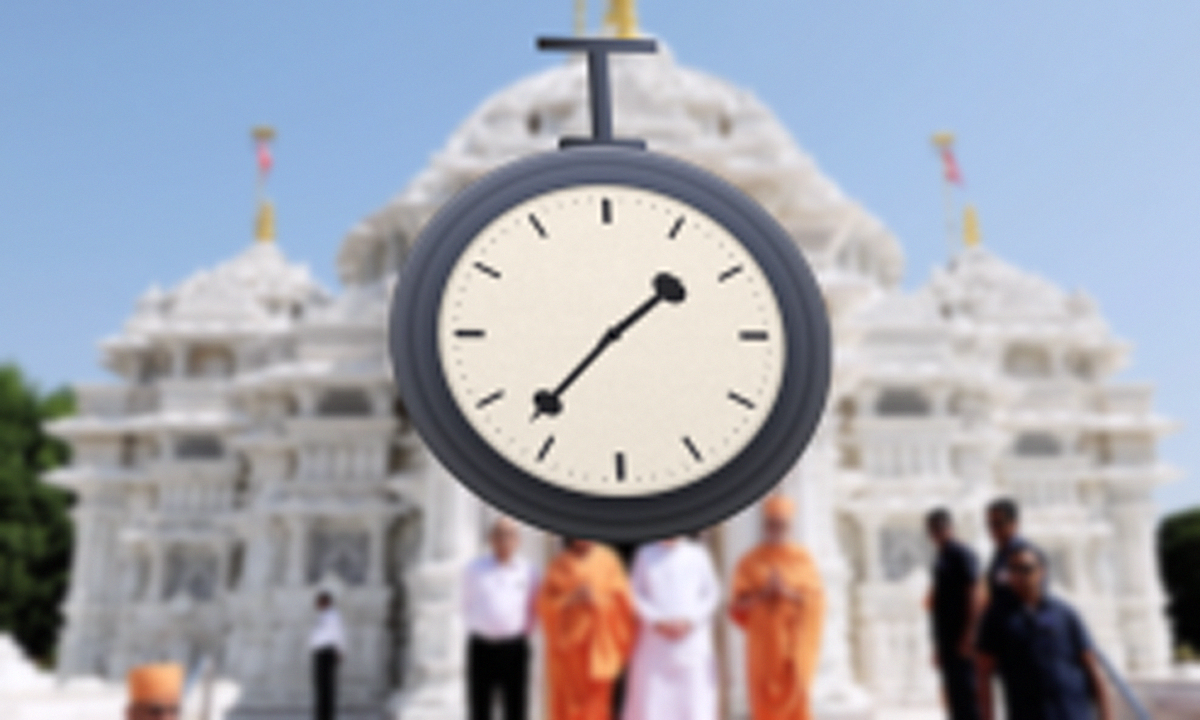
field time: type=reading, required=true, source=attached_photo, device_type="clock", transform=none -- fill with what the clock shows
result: 1:37
